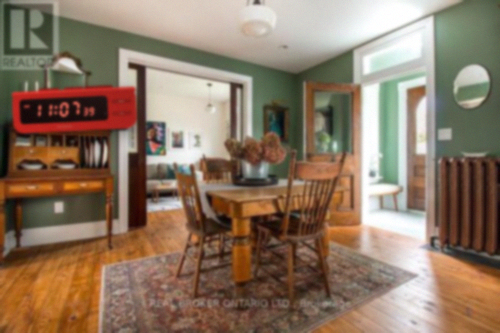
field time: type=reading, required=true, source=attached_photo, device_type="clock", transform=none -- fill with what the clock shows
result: 11:07
